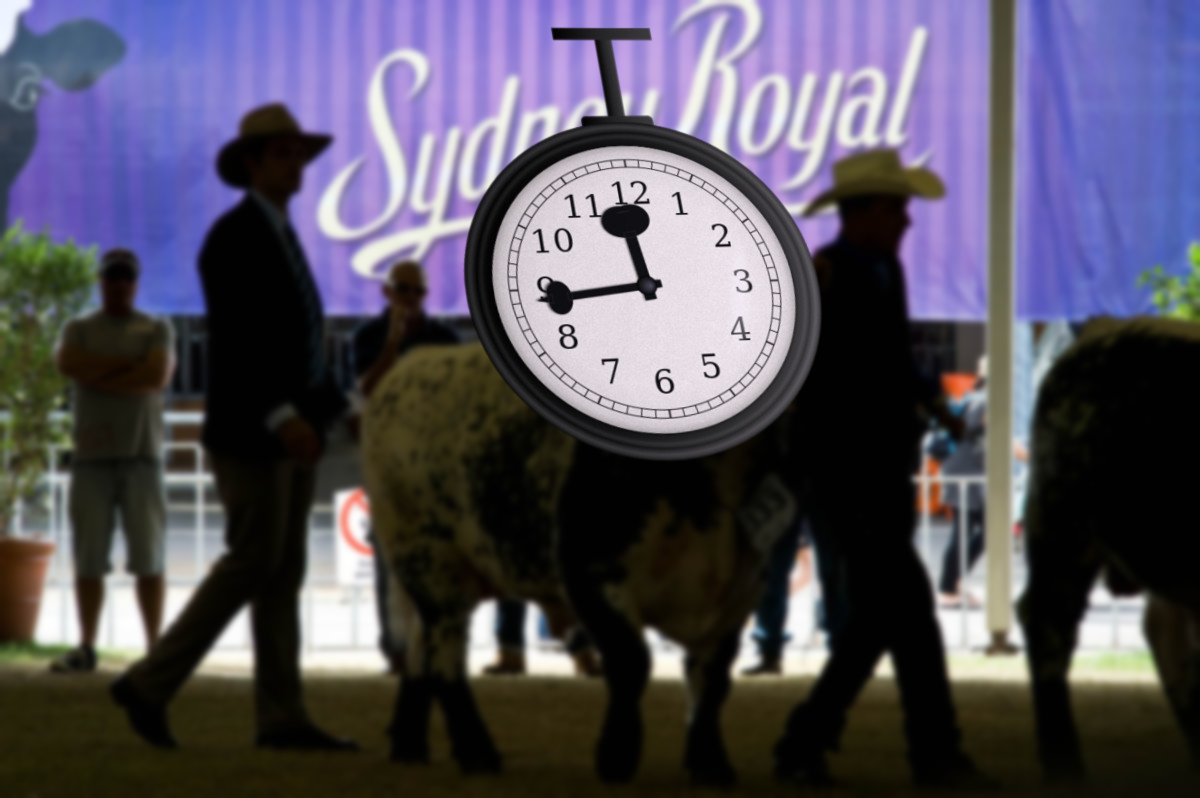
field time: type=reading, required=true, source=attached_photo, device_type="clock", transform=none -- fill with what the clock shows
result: 11:44
